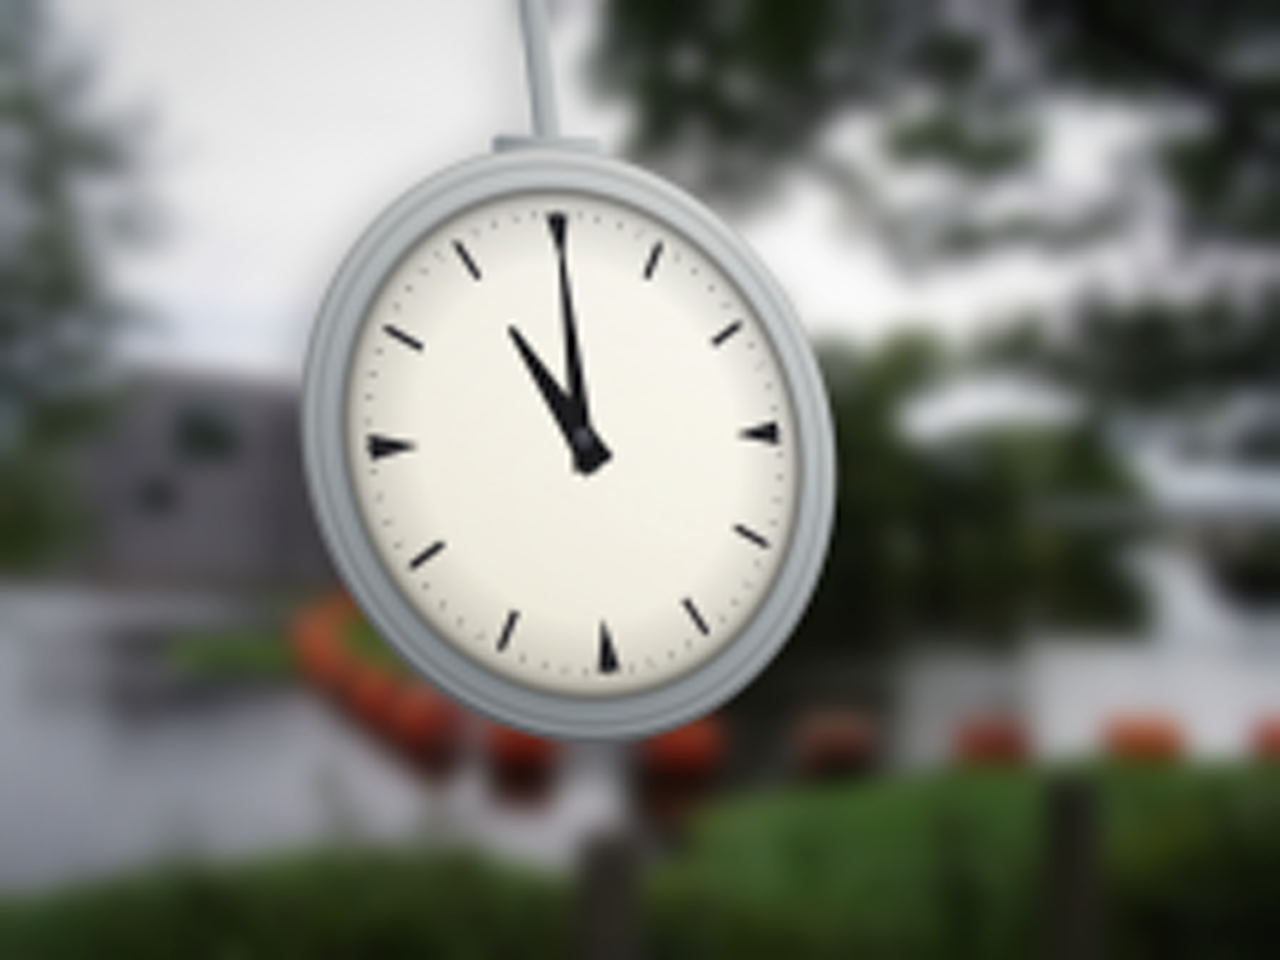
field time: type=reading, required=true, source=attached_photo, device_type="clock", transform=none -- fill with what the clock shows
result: 11:00
